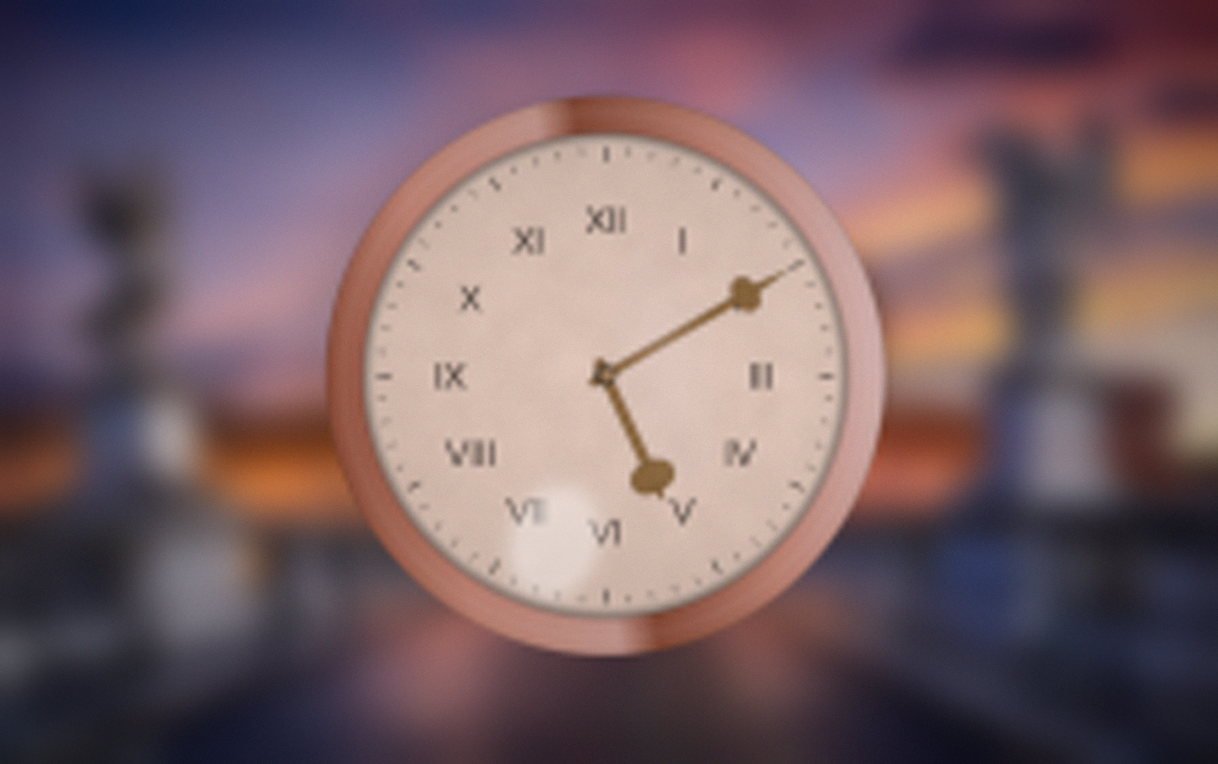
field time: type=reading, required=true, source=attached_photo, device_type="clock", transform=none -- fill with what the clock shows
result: 5:10
